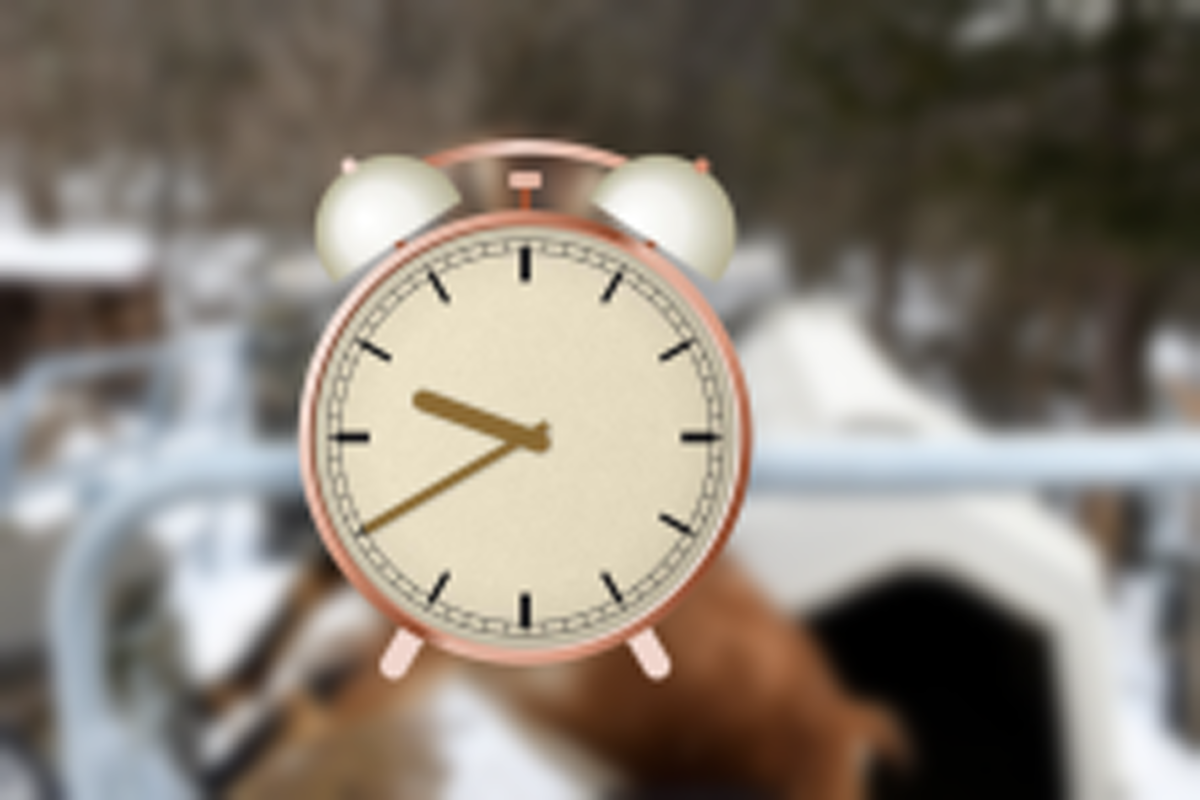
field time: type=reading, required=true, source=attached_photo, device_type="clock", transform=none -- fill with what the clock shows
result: 9:40
